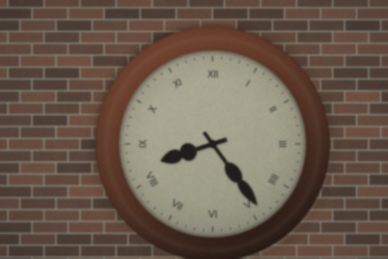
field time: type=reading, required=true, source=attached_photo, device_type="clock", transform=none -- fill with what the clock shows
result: 8:24
